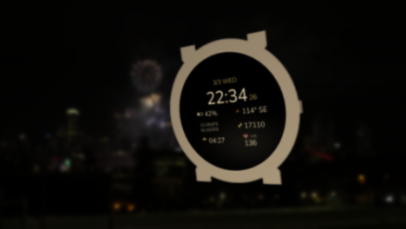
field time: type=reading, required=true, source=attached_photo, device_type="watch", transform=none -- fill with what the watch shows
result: 22:34
